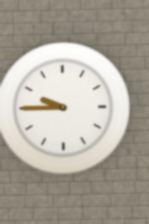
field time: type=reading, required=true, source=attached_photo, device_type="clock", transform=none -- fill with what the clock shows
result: 9:45
